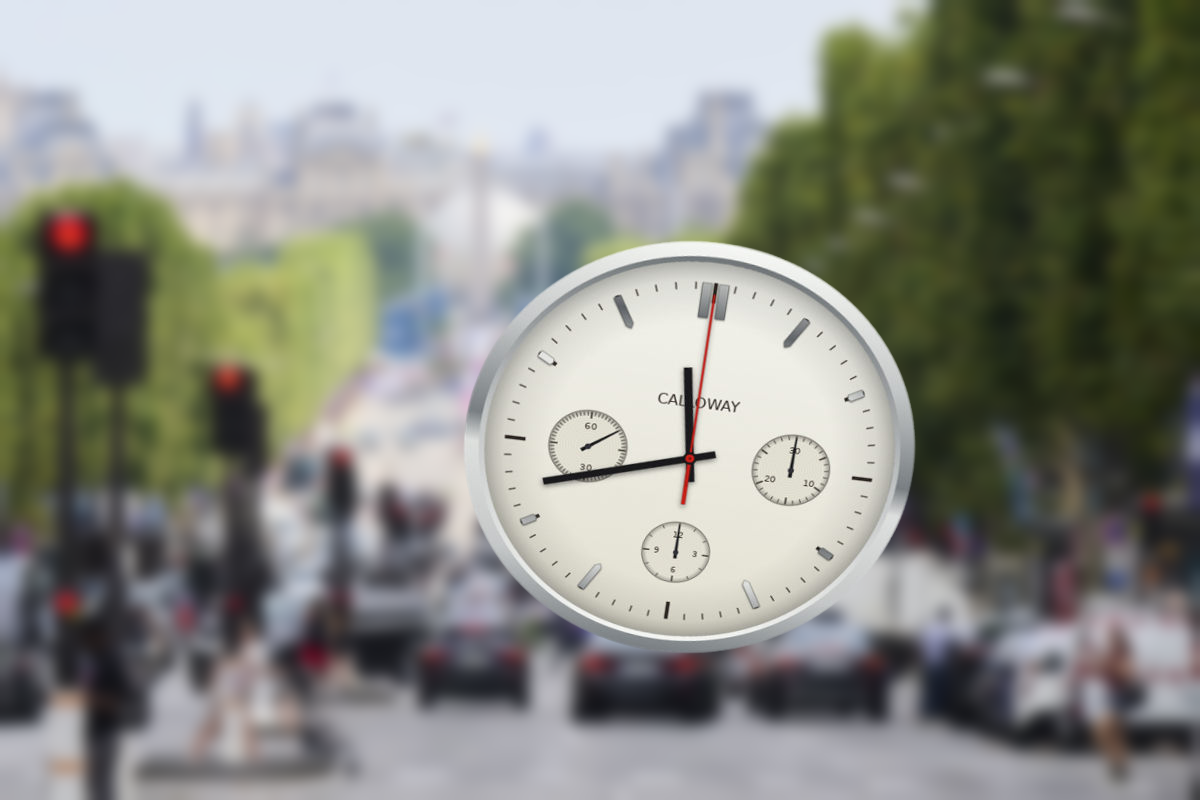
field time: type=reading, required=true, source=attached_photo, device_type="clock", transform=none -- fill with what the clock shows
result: 11:42:09
